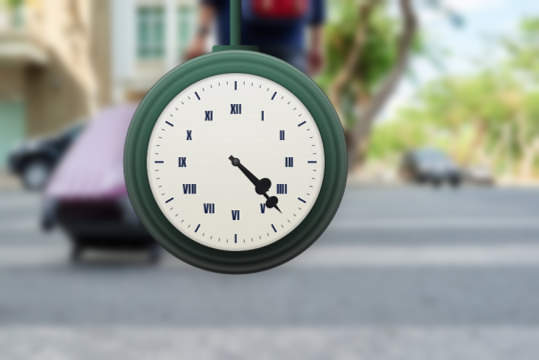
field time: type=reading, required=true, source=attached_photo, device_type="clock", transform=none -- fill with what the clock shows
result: 4:23
